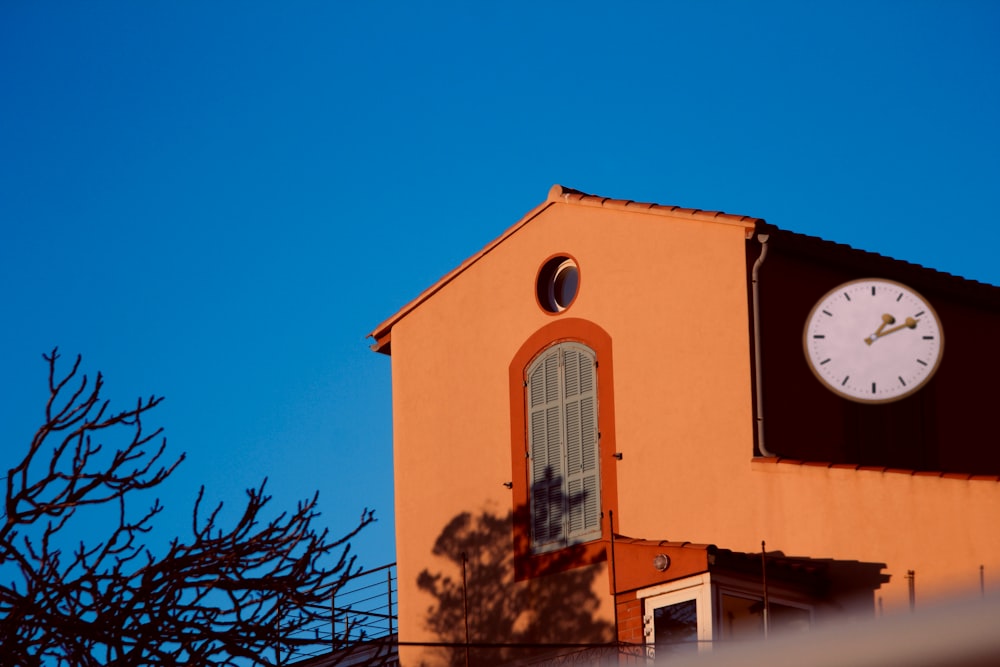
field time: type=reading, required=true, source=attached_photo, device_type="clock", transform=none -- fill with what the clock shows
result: 1:11
